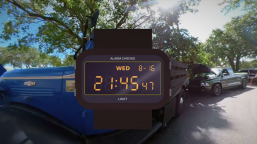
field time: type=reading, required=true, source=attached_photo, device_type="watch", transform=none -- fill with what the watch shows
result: 21:45:47
